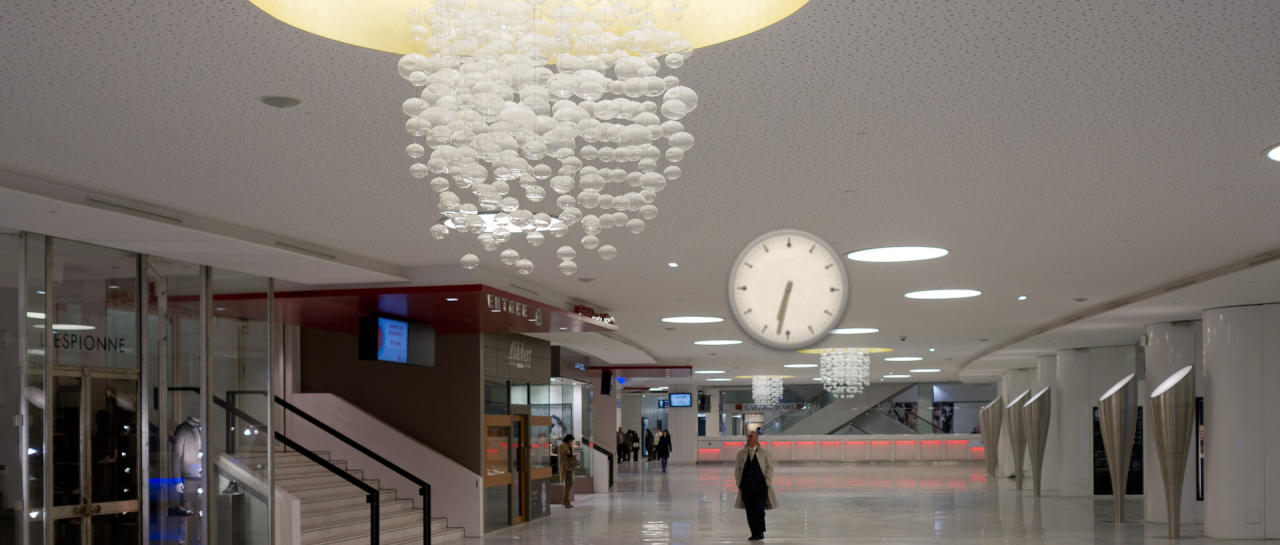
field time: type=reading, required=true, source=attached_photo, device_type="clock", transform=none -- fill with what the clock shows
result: 6:32
